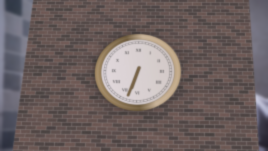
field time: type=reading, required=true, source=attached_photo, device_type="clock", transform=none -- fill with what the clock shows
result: 6:33
